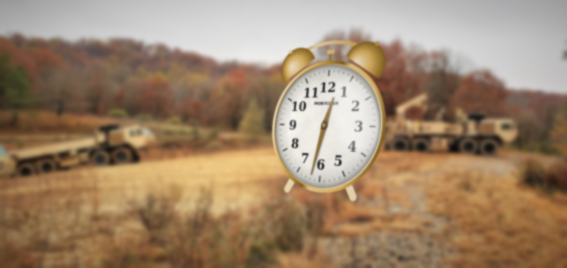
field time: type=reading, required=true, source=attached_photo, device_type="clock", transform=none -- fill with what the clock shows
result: 12:32
